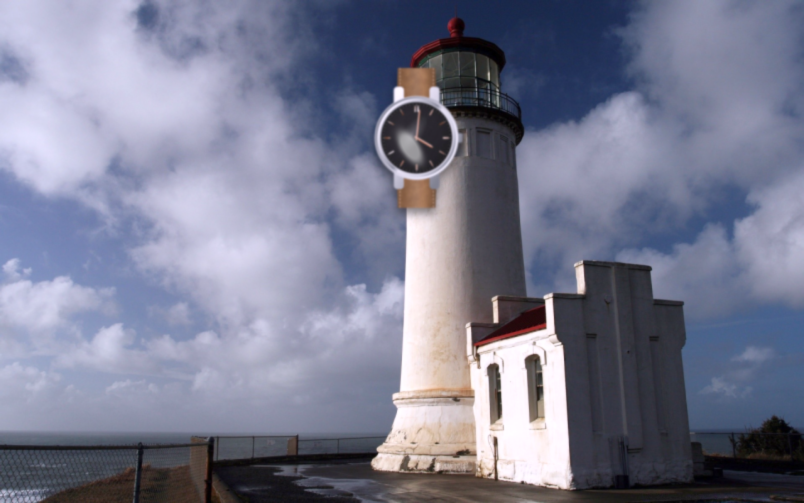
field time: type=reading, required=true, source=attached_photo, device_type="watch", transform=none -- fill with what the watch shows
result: 4:01
